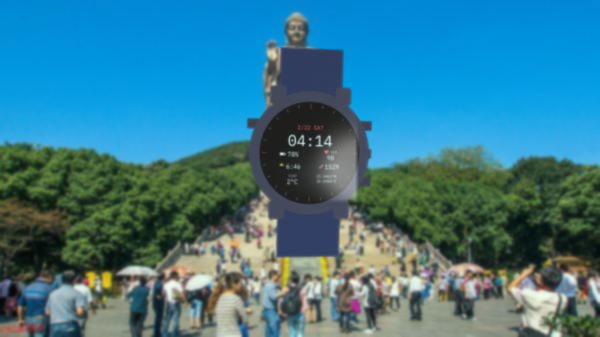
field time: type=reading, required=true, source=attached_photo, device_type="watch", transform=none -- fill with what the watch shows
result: 4:14
